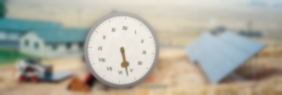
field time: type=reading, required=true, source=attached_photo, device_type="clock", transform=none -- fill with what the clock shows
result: 5:27
